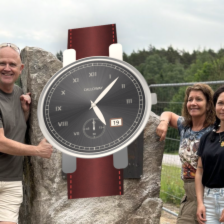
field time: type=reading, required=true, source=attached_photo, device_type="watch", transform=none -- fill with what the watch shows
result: 5:07
